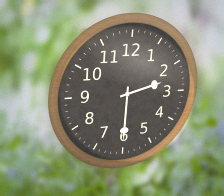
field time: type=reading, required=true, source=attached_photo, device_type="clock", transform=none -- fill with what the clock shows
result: 2:30
